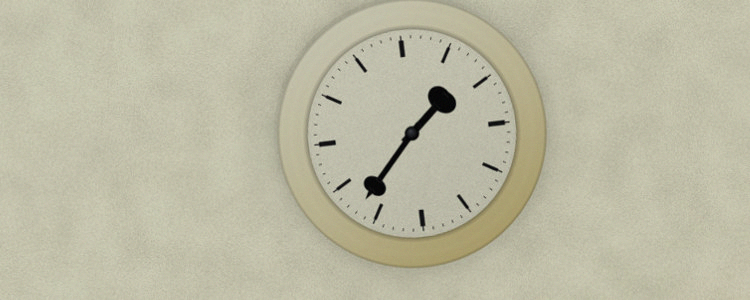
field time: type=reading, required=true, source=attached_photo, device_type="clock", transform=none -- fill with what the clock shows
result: 1:37
